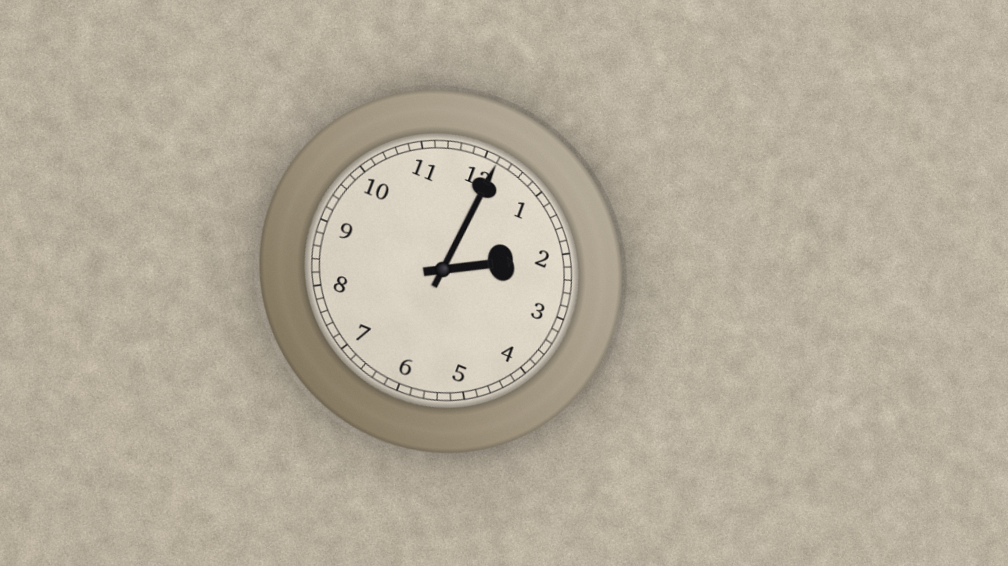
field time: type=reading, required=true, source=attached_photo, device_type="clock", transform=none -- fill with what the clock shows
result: 2:01
